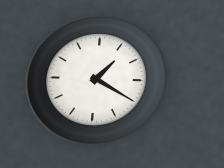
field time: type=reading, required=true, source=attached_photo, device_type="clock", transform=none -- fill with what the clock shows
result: 1:20
